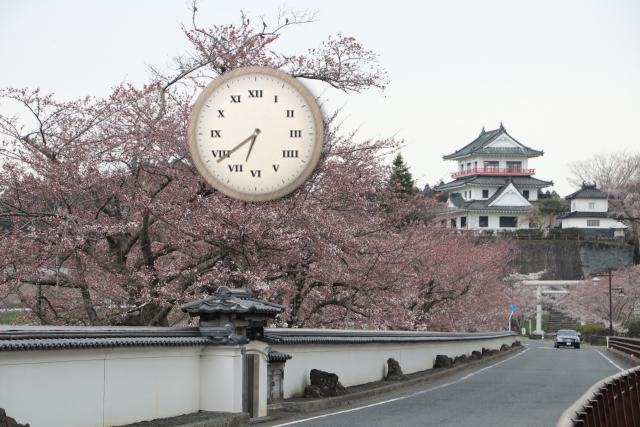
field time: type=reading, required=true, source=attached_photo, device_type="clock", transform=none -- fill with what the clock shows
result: 6:39
